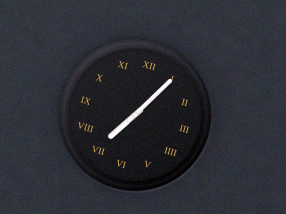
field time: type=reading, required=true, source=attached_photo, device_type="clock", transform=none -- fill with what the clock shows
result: 7:05
